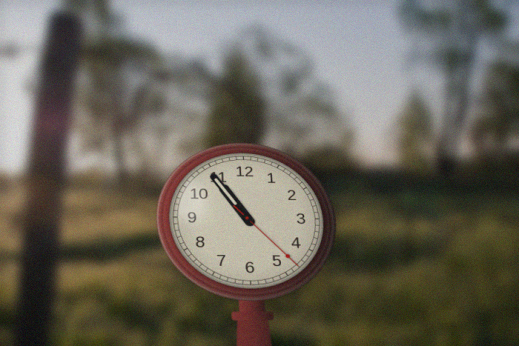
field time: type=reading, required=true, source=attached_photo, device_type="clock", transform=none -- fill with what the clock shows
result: 10:54:23
